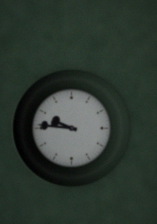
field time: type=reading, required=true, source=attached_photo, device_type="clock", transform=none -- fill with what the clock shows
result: 9:46
